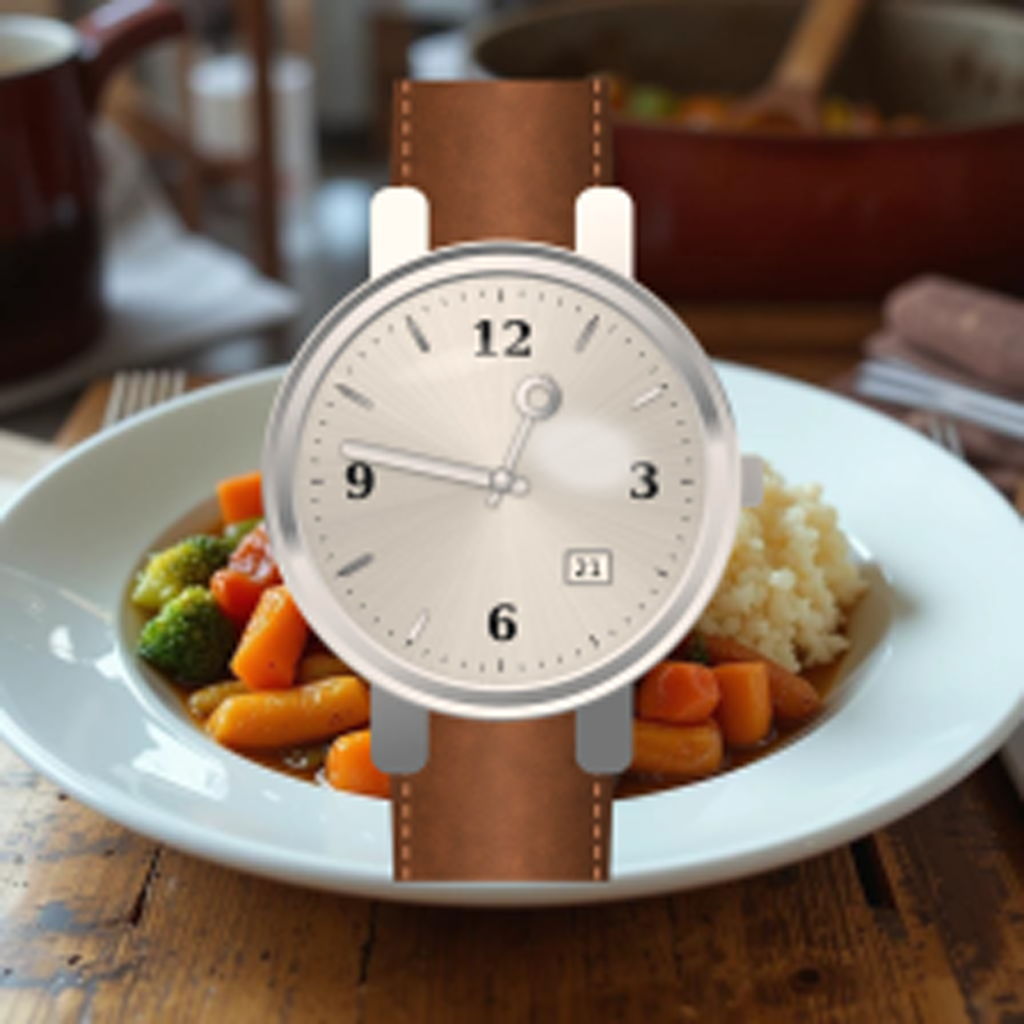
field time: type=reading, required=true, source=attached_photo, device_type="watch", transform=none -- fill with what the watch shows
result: 12:47
